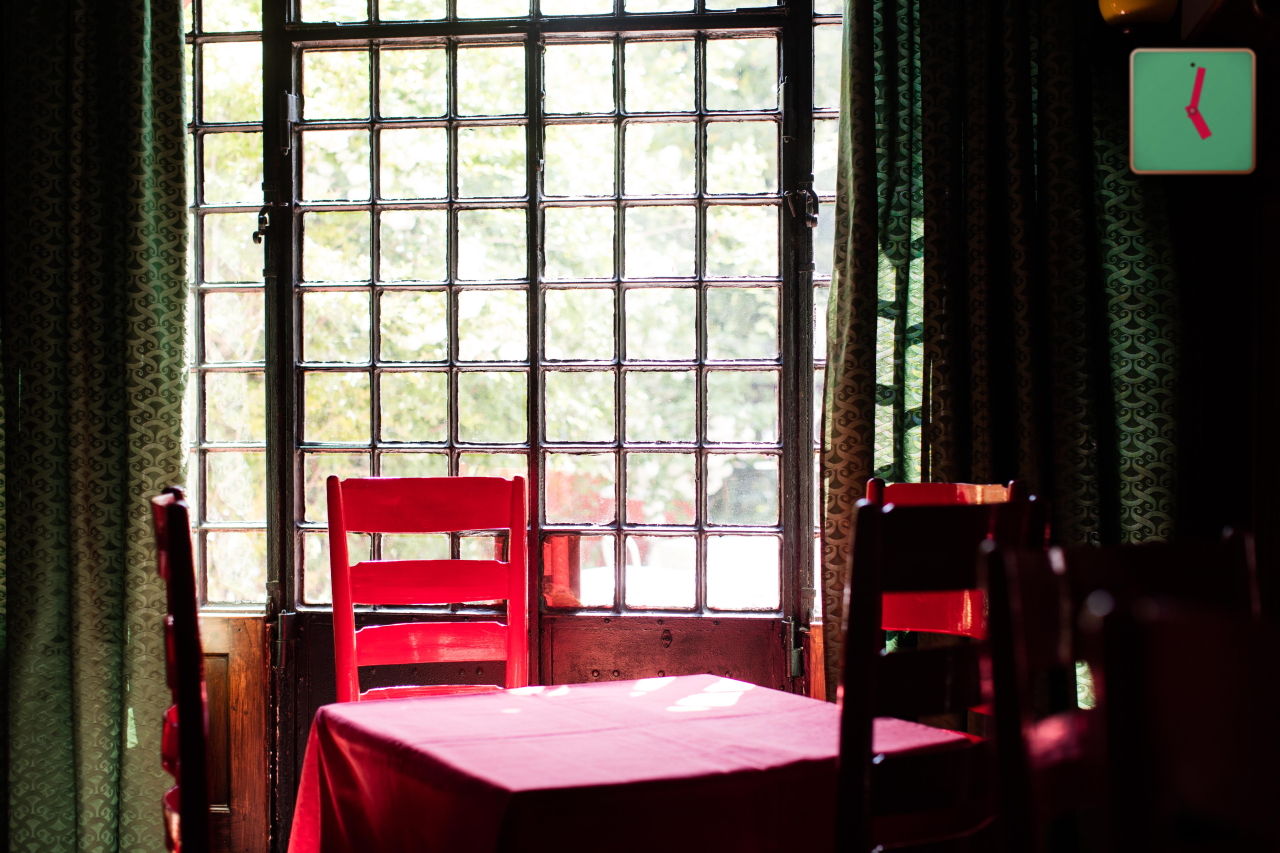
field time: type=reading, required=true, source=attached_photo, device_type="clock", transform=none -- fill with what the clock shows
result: 5:02
